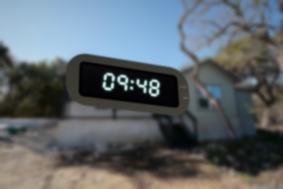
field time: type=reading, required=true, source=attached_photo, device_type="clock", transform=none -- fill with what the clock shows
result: 9:48
